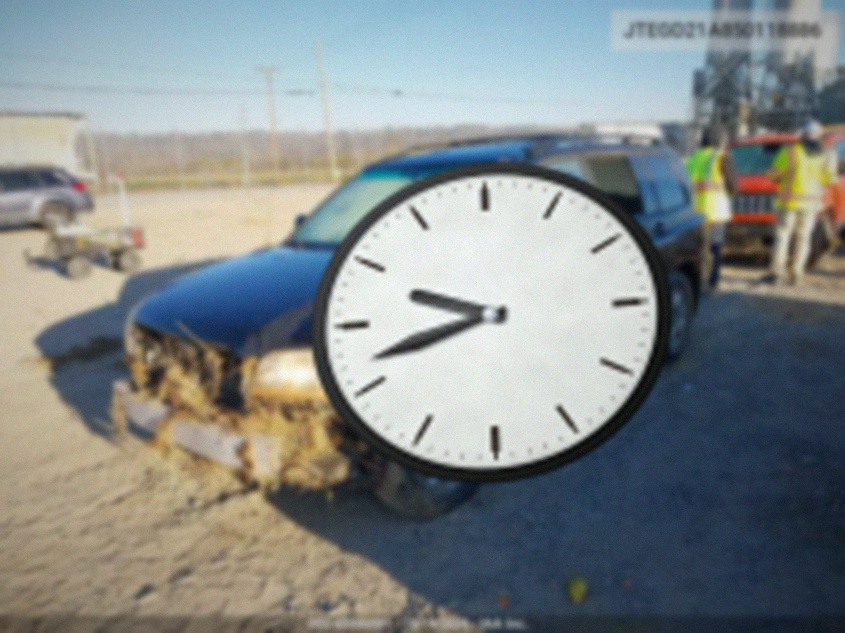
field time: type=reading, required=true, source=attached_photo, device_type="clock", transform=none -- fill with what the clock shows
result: 9:42
